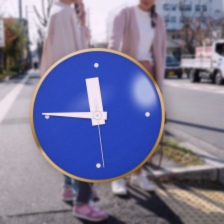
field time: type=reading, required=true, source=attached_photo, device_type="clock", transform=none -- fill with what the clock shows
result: 11:45:29
